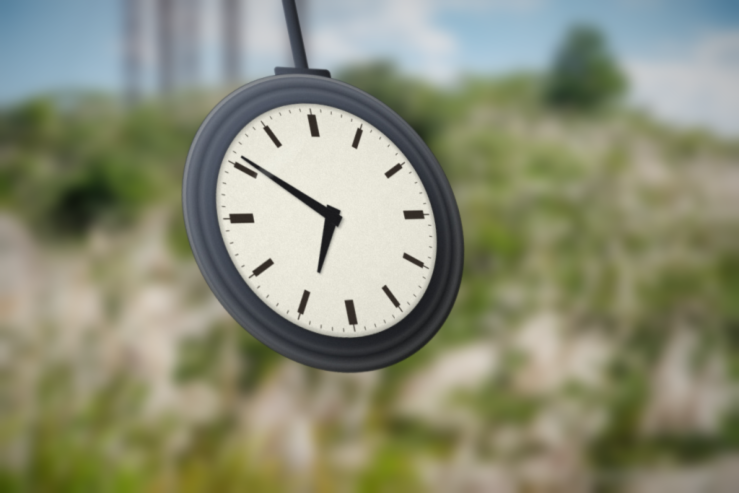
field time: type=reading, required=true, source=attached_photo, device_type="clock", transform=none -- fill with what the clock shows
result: 6:51
